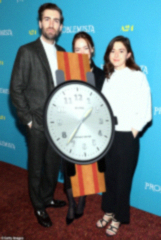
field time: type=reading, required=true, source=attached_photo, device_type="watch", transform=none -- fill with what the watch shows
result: 1:37
